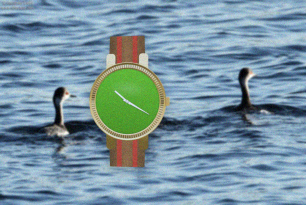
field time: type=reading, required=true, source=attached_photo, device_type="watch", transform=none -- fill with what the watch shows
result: 10:20
